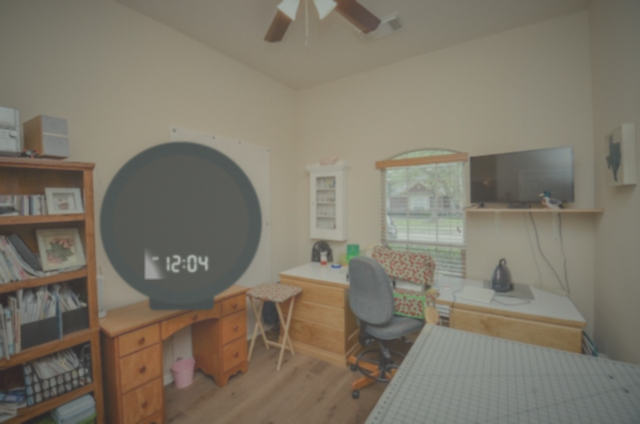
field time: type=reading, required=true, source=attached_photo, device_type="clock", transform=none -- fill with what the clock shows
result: 12:04
